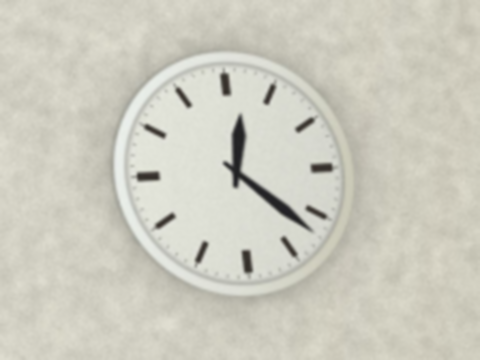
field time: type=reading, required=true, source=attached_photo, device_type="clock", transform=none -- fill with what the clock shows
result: 12:22
